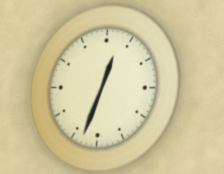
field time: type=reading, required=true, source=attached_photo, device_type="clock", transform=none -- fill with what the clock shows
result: 12:33
